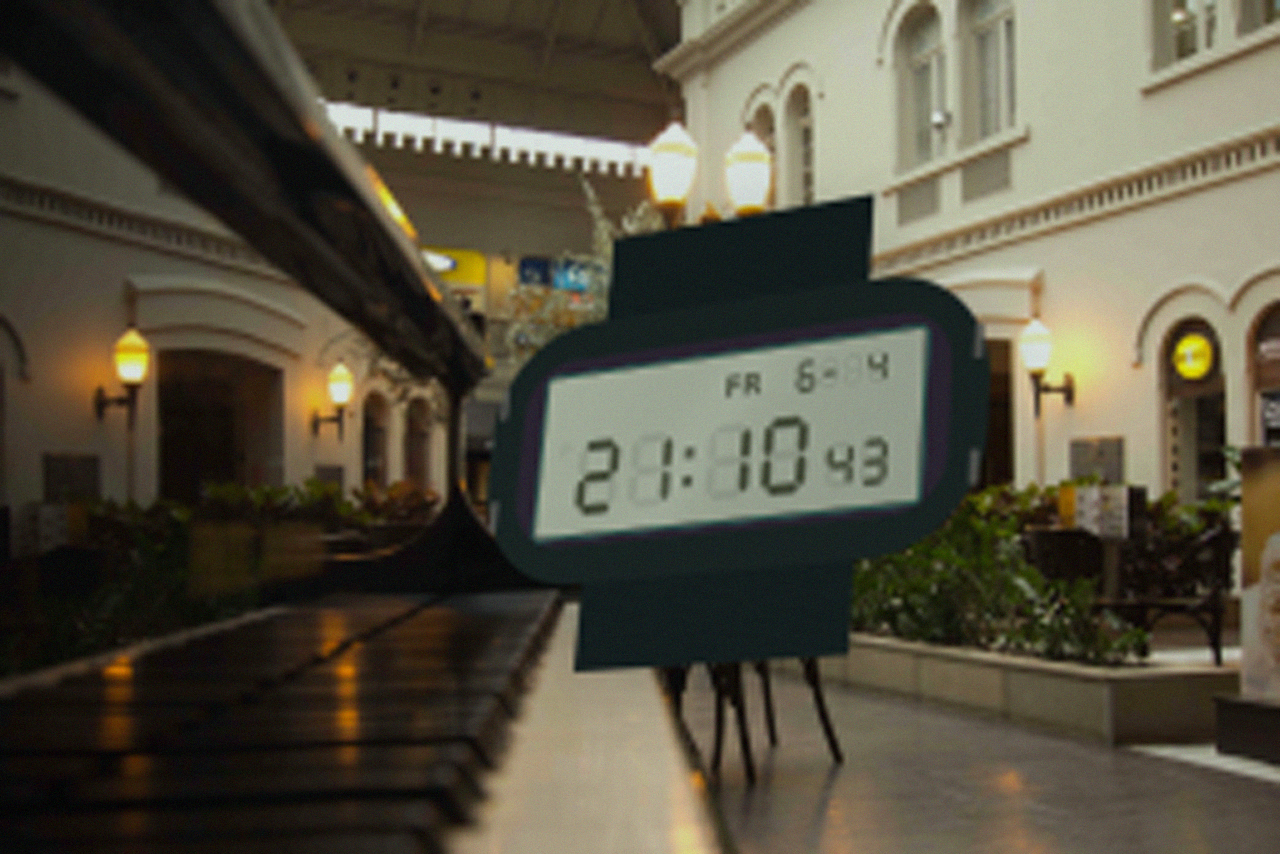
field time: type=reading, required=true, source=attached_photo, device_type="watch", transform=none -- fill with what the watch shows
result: 21:10:43
